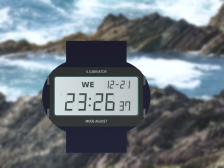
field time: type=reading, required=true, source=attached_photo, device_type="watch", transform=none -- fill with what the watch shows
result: 23:26:37
